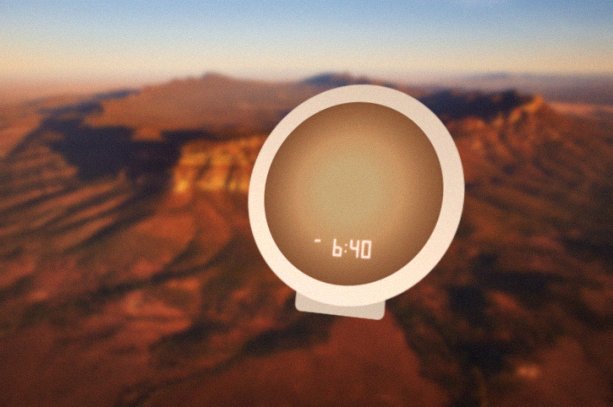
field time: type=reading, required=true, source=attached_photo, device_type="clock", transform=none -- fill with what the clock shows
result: 6:40
